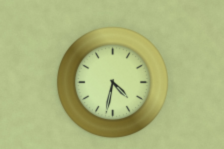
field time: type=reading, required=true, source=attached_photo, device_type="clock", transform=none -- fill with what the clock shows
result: 4:32
